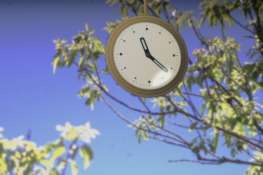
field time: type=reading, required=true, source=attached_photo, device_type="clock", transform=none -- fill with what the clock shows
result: 11:22
